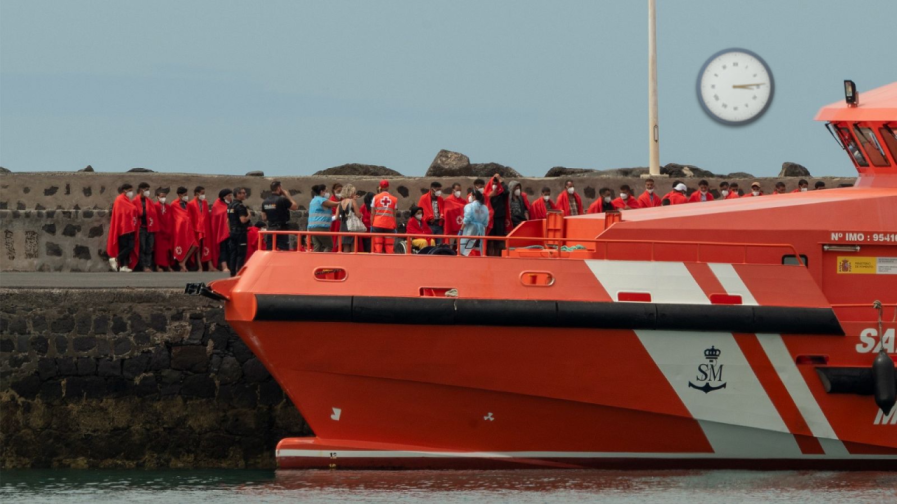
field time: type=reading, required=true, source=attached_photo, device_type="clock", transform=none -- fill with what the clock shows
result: 3:14
